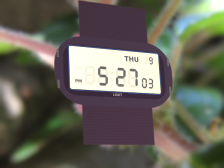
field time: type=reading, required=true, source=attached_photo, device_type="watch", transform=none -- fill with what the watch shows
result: 5:27:03
